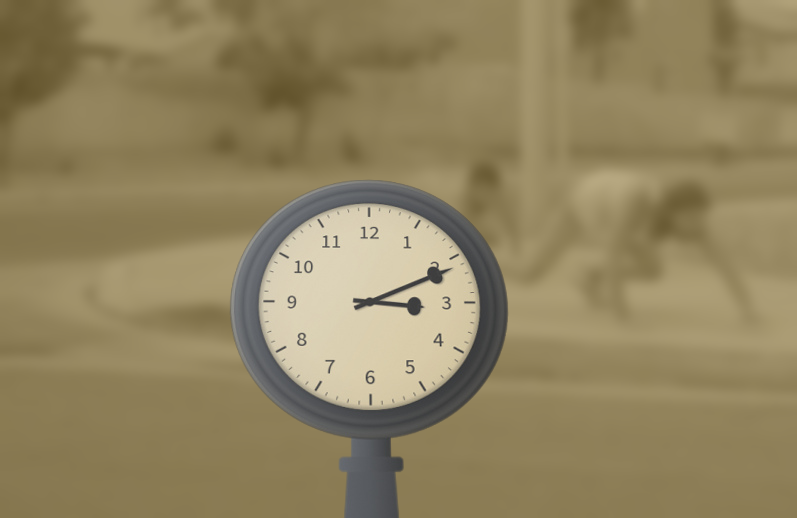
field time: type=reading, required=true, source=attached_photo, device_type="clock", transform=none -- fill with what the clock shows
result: 3:11
